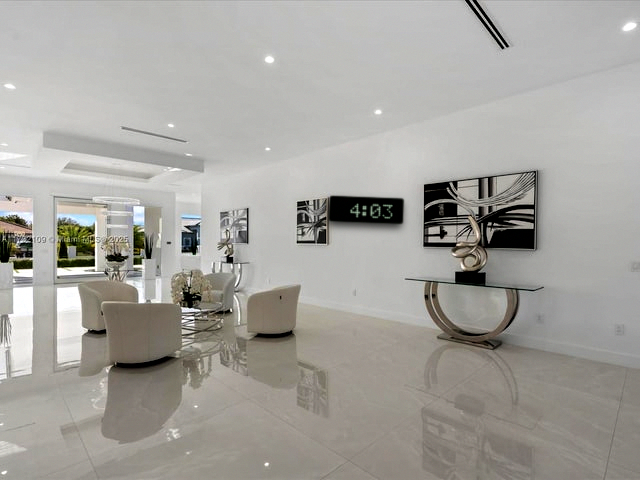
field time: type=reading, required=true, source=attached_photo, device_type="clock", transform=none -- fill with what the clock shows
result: 4:03
